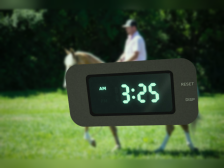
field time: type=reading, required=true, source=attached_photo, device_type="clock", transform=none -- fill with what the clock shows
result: 3:25
